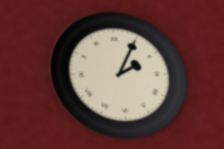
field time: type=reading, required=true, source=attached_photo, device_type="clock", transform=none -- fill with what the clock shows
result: 2:05
